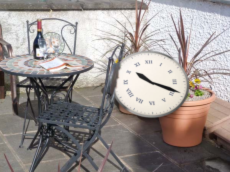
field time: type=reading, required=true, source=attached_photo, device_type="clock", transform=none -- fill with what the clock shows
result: 10:19
